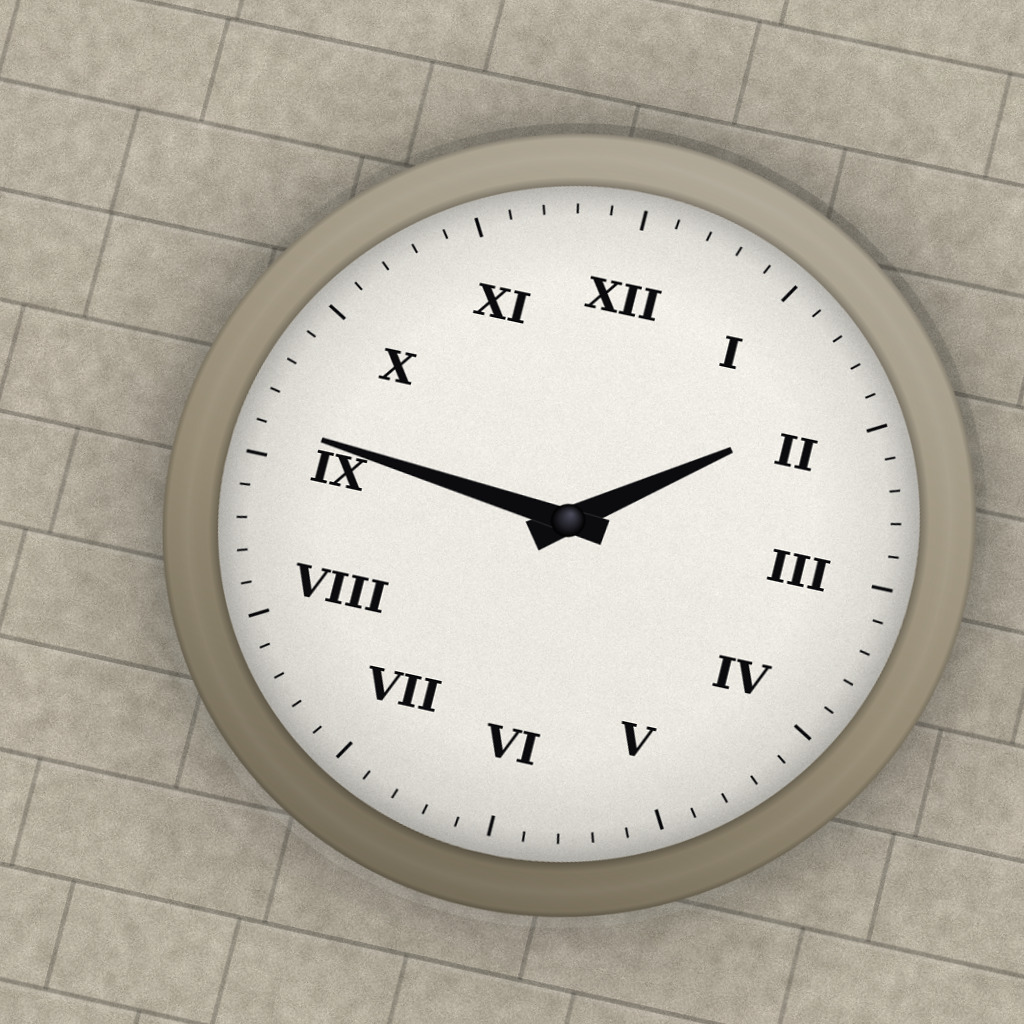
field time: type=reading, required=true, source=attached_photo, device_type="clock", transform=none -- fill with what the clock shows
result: 1:46
